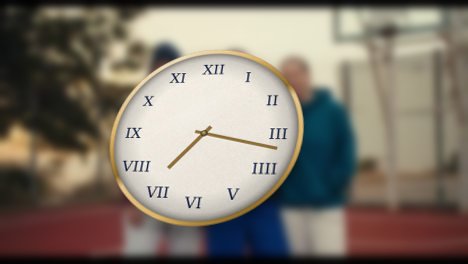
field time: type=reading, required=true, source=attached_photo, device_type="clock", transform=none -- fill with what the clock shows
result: 7:17
